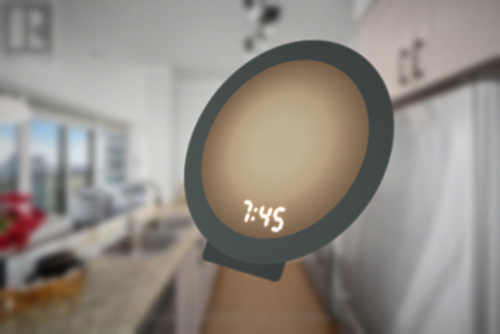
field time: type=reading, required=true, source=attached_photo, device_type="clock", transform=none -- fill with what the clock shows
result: 7:45
